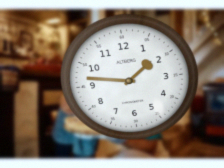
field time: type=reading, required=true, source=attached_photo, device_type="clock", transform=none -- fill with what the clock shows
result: 1:47
